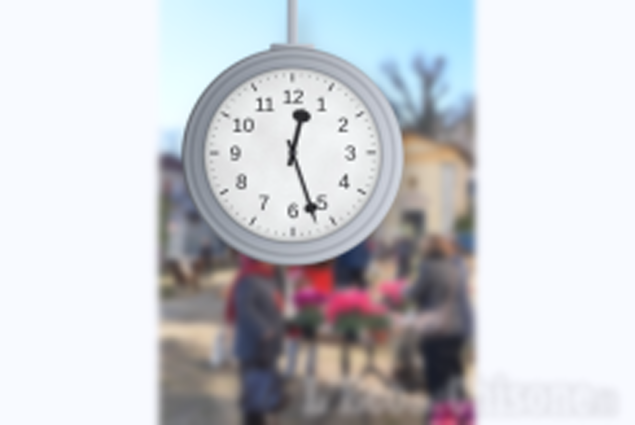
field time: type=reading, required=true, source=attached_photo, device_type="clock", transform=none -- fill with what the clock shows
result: 12:27
